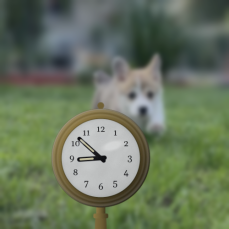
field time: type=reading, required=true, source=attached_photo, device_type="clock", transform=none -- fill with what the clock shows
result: 8:52
